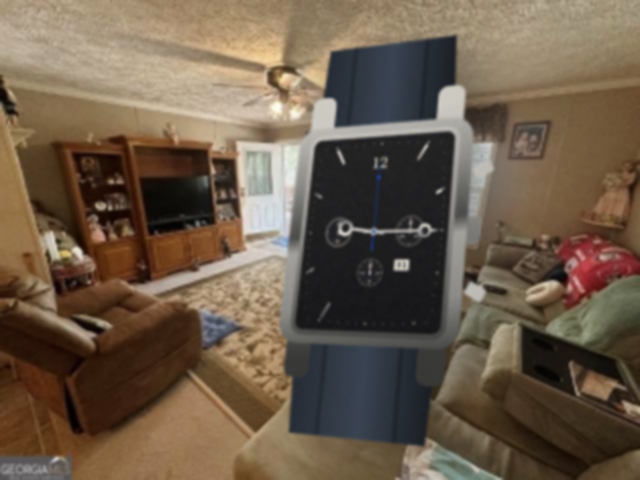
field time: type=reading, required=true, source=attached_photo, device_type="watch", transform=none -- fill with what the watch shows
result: 9:15
